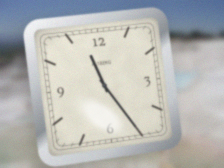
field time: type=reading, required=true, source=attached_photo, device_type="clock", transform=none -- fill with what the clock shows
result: 11:25
